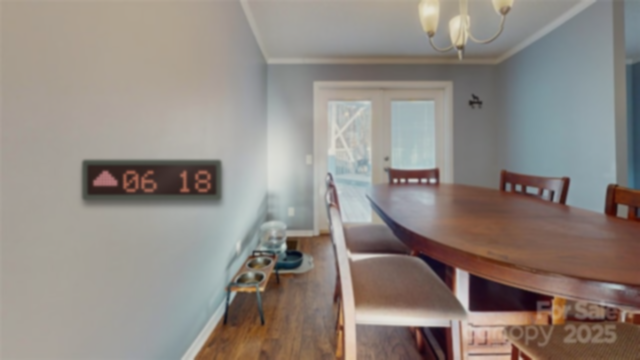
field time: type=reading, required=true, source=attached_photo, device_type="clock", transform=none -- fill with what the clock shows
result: 6:18
